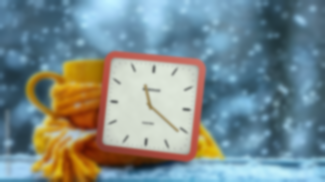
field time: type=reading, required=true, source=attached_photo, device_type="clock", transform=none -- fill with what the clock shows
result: 11:21
